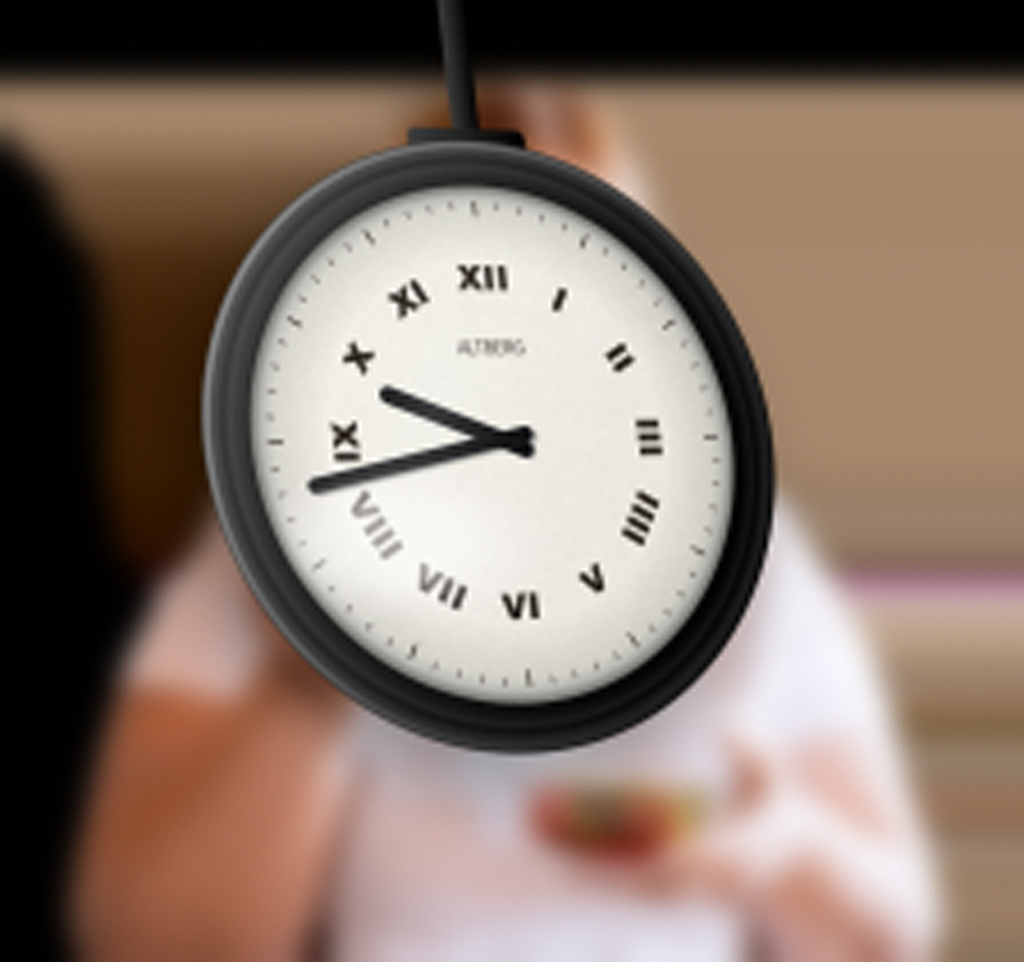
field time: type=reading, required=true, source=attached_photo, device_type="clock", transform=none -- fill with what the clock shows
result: 9:43
